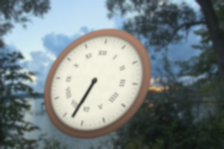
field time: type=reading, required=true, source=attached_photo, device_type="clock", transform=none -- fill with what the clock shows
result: 6:33
